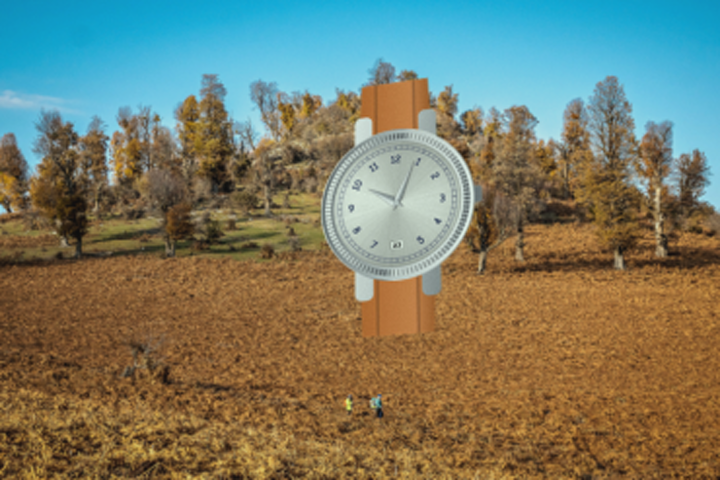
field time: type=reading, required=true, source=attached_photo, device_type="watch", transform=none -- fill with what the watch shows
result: 10:04
